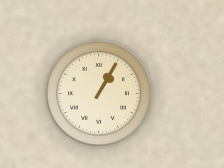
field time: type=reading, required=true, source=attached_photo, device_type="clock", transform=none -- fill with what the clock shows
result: 1:05
